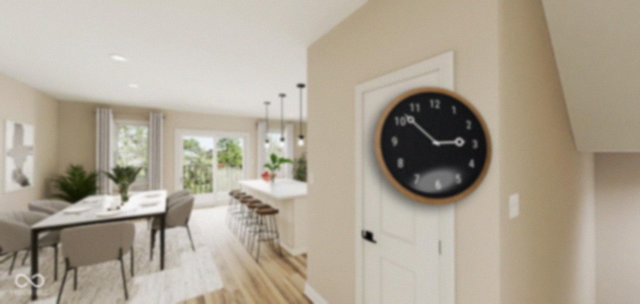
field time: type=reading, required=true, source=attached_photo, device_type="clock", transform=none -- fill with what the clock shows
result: 2:52
